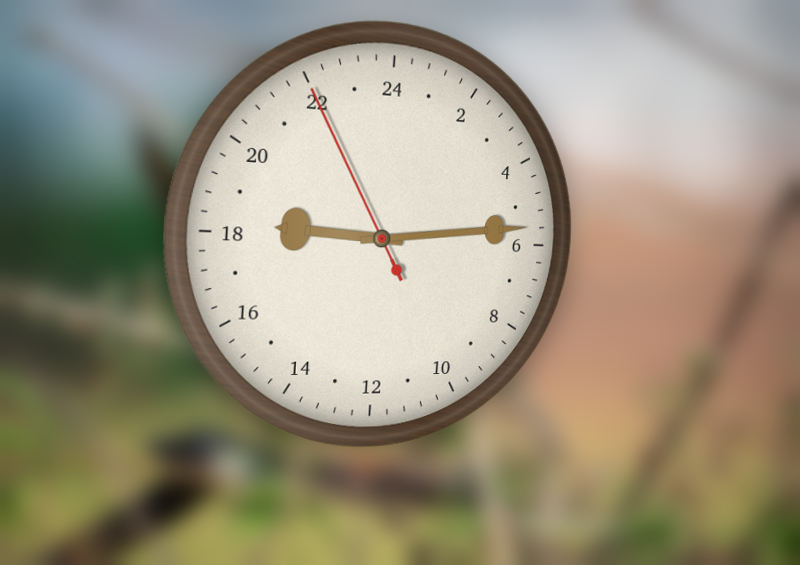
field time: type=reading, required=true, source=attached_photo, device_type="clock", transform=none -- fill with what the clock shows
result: 18:13:55
